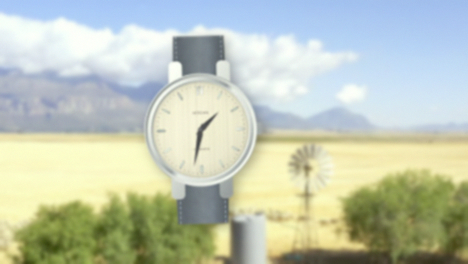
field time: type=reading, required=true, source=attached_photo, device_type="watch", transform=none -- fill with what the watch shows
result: 1:32
